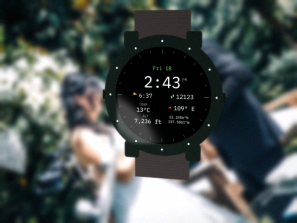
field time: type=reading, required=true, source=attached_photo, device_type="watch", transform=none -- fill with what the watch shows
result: 2:43
